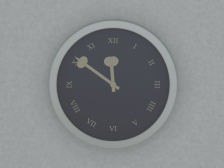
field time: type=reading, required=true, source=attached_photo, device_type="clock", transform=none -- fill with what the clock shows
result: 11:51
